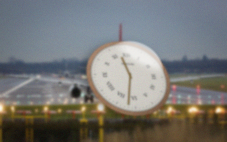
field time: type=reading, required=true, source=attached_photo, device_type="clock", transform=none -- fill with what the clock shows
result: 11:32
